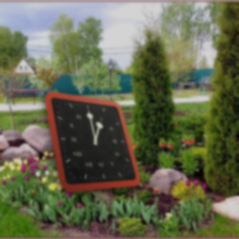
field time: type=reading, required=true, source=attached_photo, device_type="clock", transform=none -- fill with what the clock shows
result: 1:00
